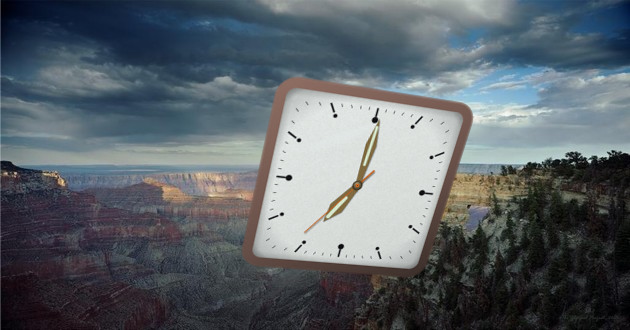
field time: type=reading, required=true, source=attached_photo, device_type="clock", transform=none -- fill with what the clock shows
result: 7:00:36
